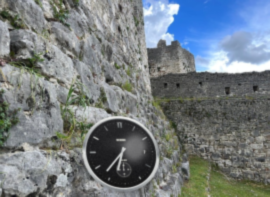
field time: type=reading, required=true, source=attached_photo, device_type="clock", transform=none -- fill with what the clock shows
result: 6:37
